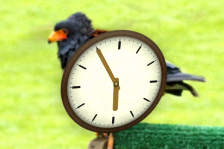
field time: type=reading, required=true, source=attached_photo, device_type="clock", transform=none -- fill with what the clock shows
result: 5:55
